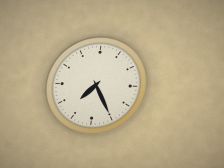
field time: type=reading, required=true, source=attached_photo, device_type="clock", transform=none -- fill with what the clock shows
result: 7:25
